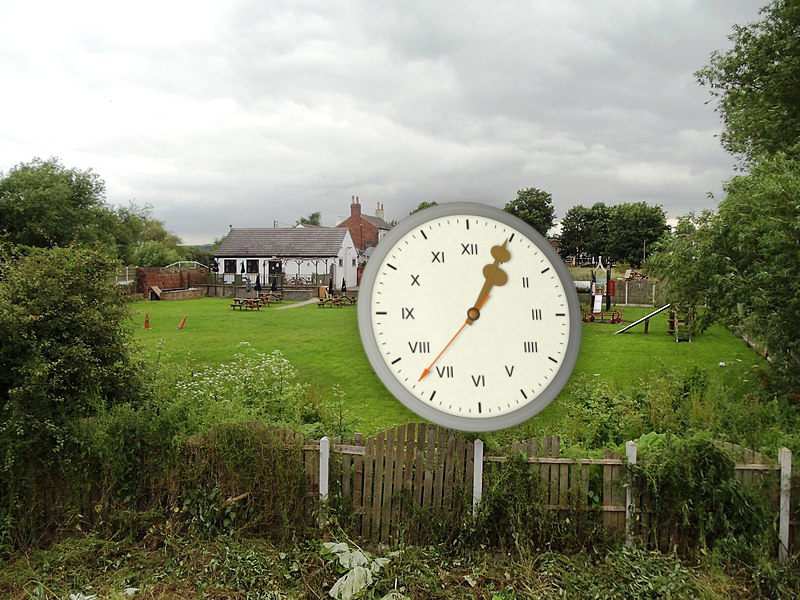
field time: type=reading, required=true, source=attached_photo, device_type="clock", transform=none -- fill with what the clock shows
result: 1:04:37
